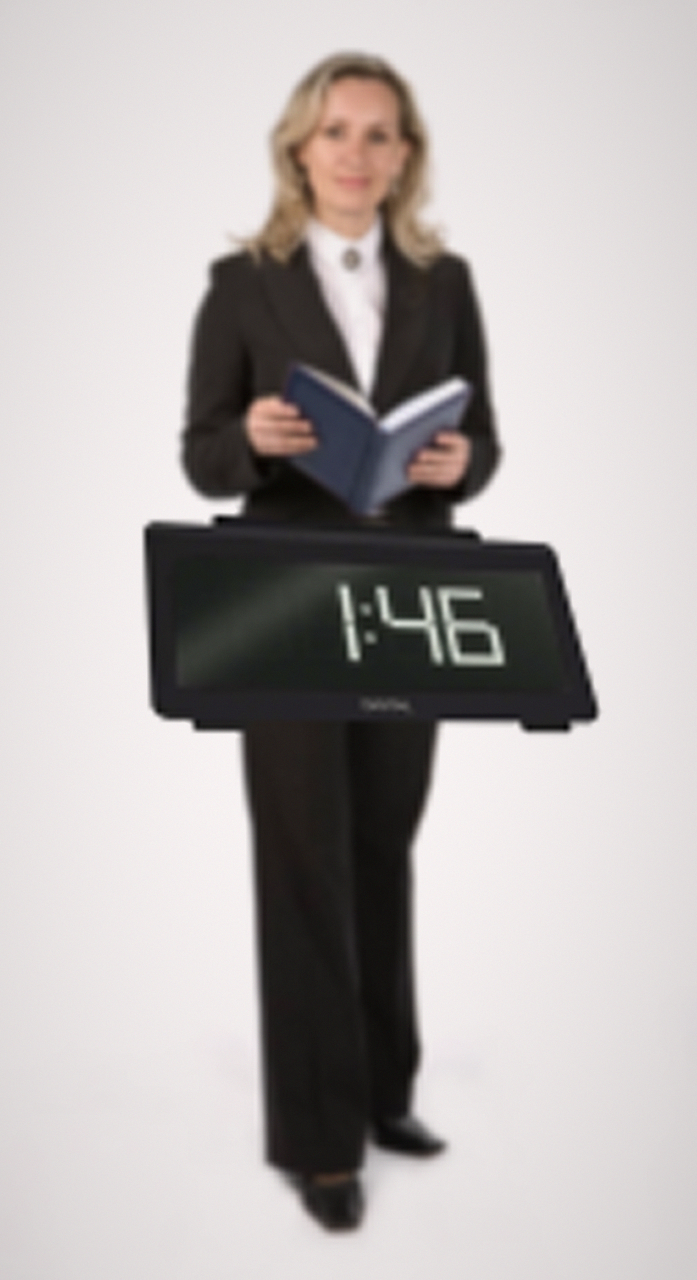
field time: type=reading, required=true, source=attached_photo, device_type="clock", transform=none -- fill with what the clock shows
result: 1:46
